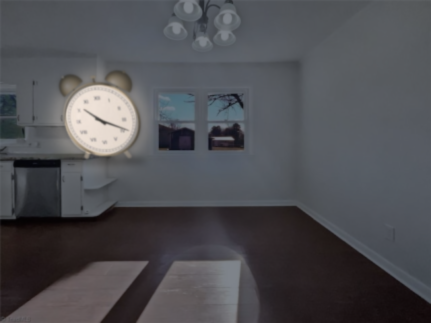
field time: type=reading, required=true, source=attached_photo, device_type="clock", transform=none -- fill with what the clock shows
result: 10:19
